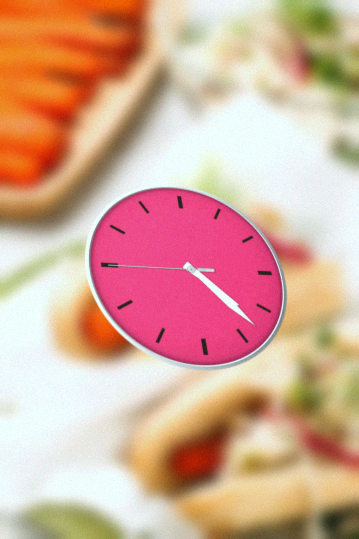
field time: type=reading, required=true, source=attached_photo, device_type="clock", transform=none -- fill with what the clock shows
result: 4:22:45
